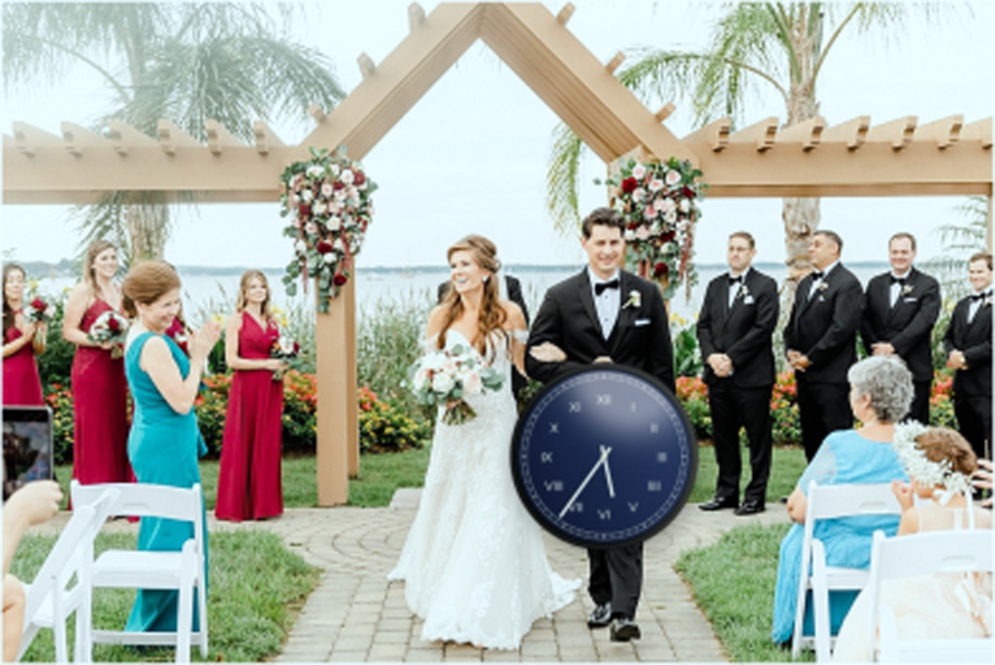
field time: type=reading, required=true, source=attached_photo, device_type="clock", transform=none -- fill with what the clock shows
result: 5:36
